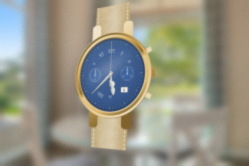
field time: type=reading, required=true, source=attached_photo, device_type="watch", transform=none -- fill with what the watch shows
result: 5:38
